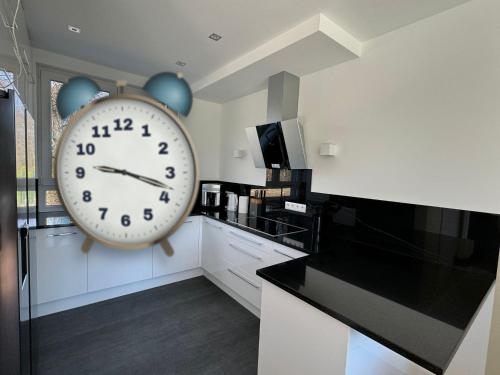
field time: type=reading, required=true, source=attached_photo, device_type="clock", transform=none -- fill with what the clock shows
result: 9:18
